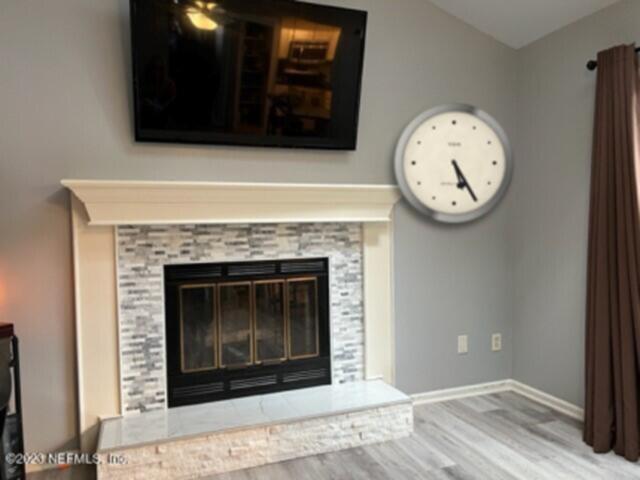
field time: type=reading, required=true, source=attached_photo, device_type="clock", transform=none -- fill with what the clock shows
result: 5:25
